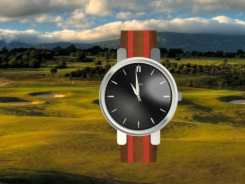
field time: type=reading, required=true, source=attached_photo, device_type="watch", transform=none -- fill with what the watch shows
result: 10:59
